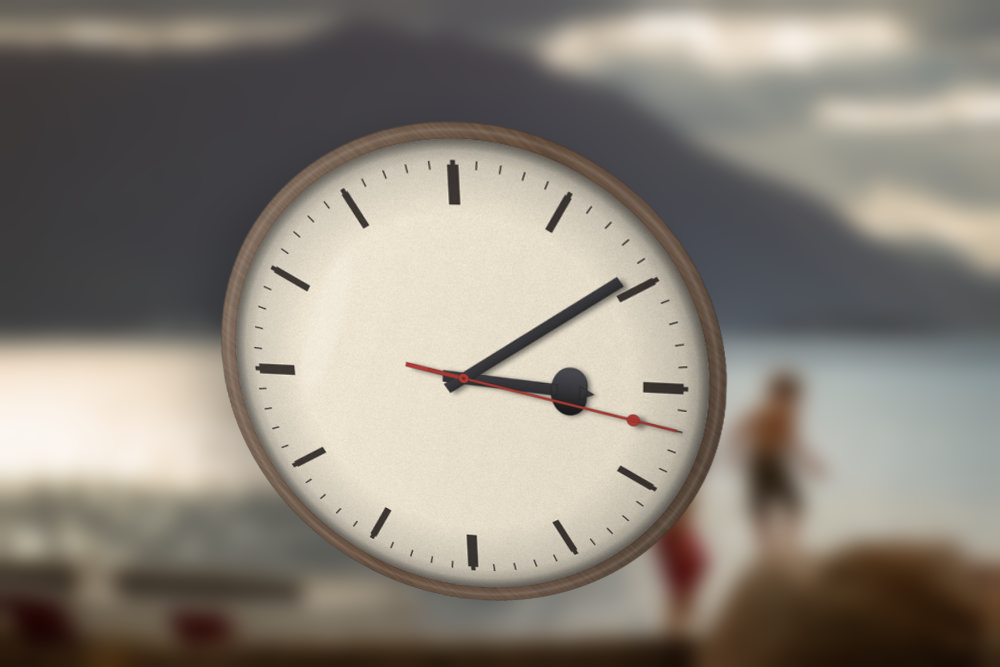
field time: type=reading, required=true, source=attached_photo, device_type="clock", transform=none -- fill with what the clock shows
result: 3:09:17
